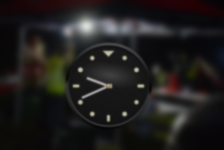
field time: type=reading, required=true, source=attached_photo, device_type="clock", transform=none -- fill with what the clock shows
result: 9:41
